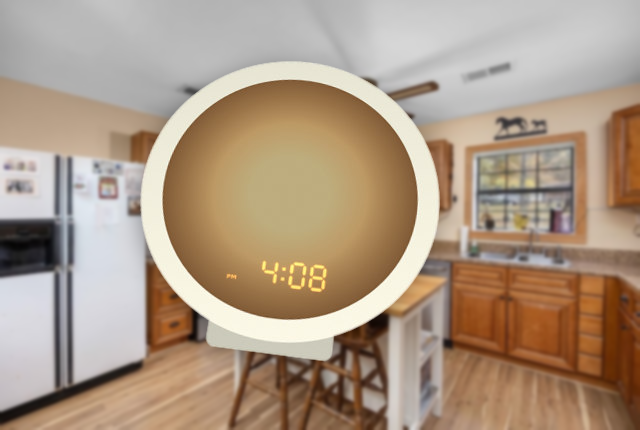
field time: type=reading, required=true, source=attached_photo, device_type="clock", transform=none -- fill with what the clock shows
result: 4:08
